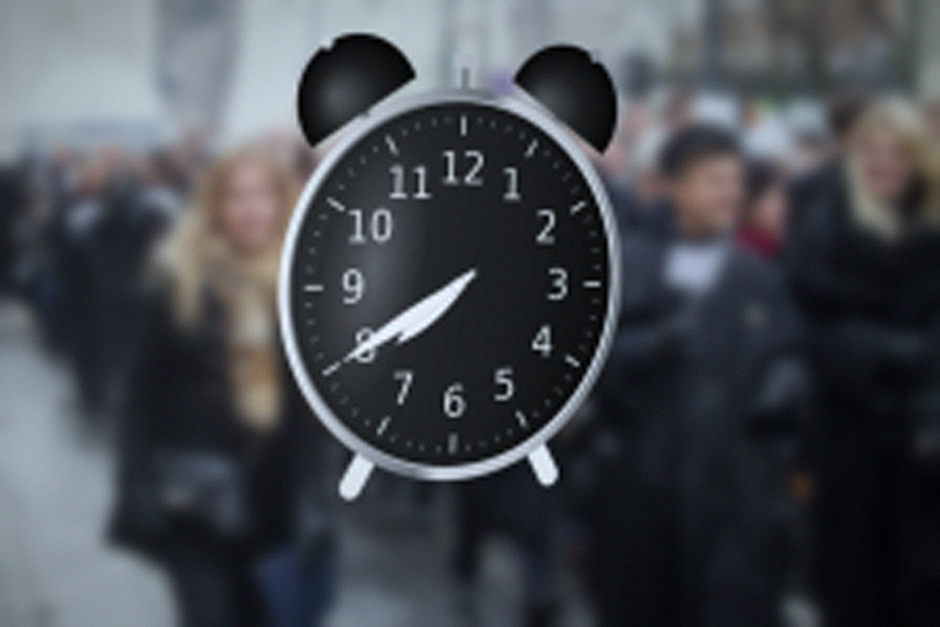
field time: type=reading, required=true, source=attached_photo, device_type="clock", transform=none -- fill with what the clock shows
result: 7:40
